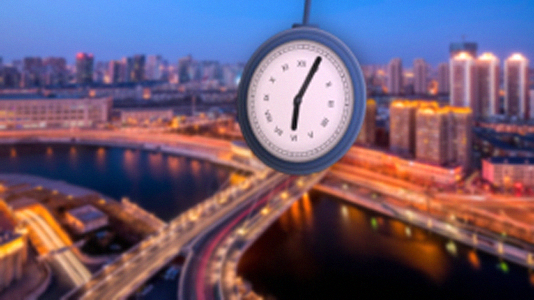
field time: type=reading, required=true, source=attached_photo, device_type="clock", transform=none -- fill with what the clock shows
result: 6:04
